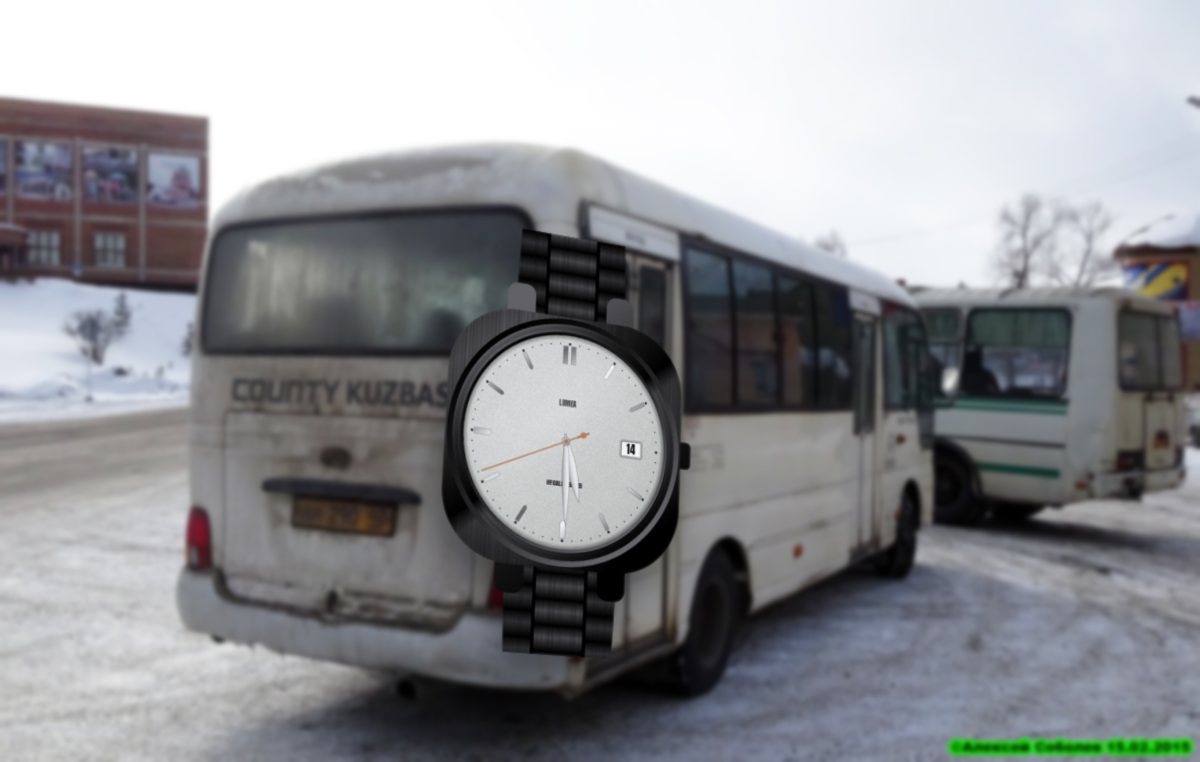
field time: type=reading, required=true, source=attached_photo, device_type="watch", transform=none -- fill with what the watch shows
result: 5:29:41
